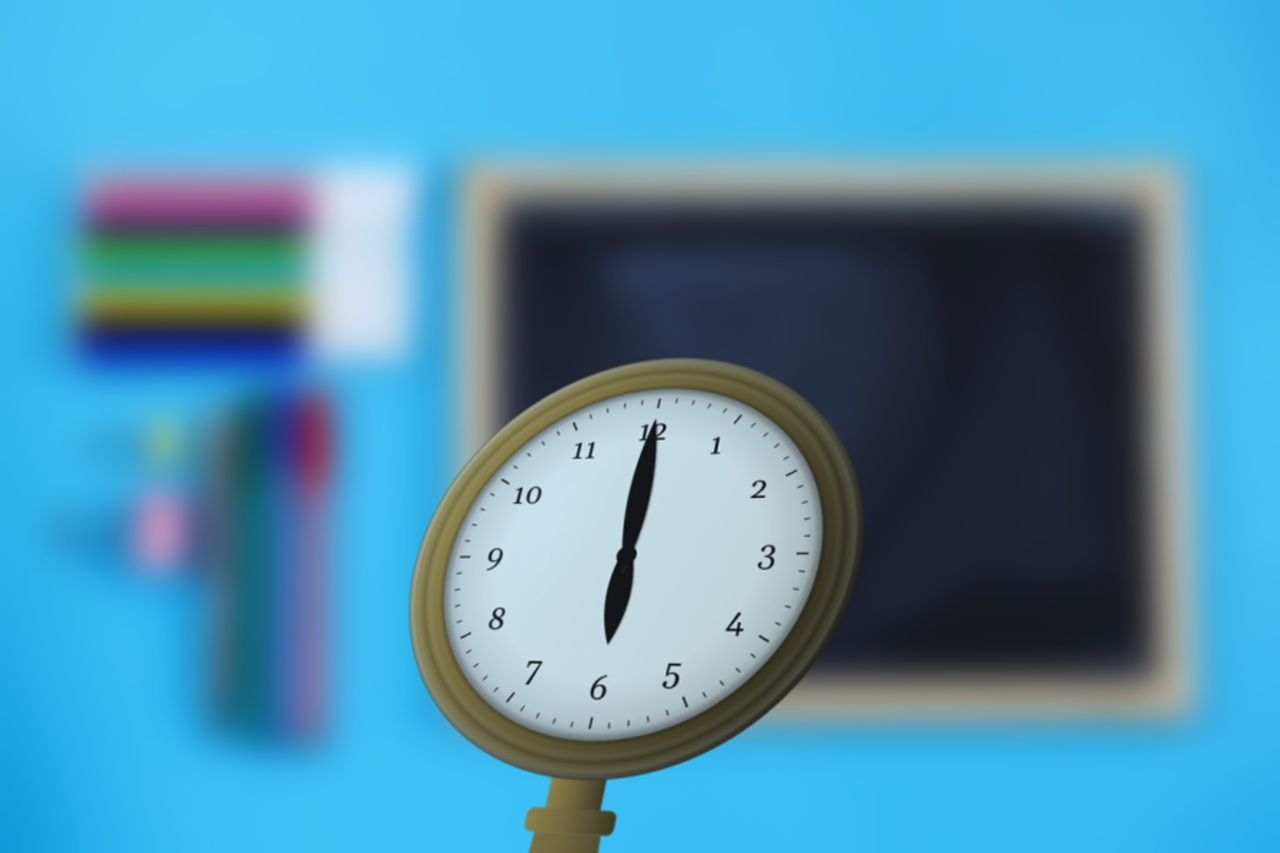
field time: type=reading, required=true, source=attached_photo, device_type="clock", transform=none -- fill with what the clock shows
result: 6:00
